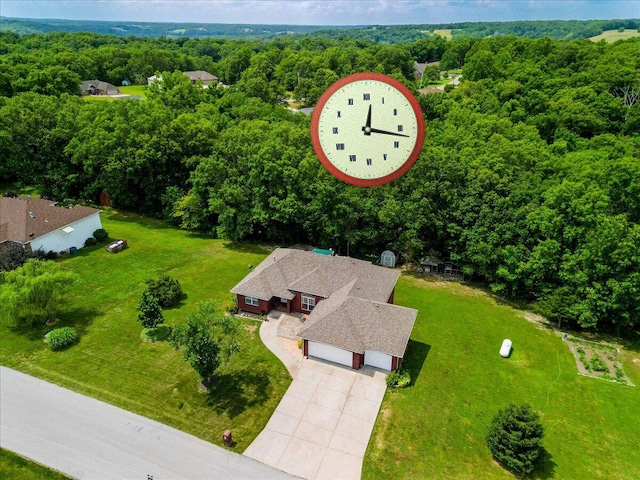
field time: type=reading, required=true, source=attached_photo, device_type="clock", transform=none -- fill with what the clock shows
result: 12:17
